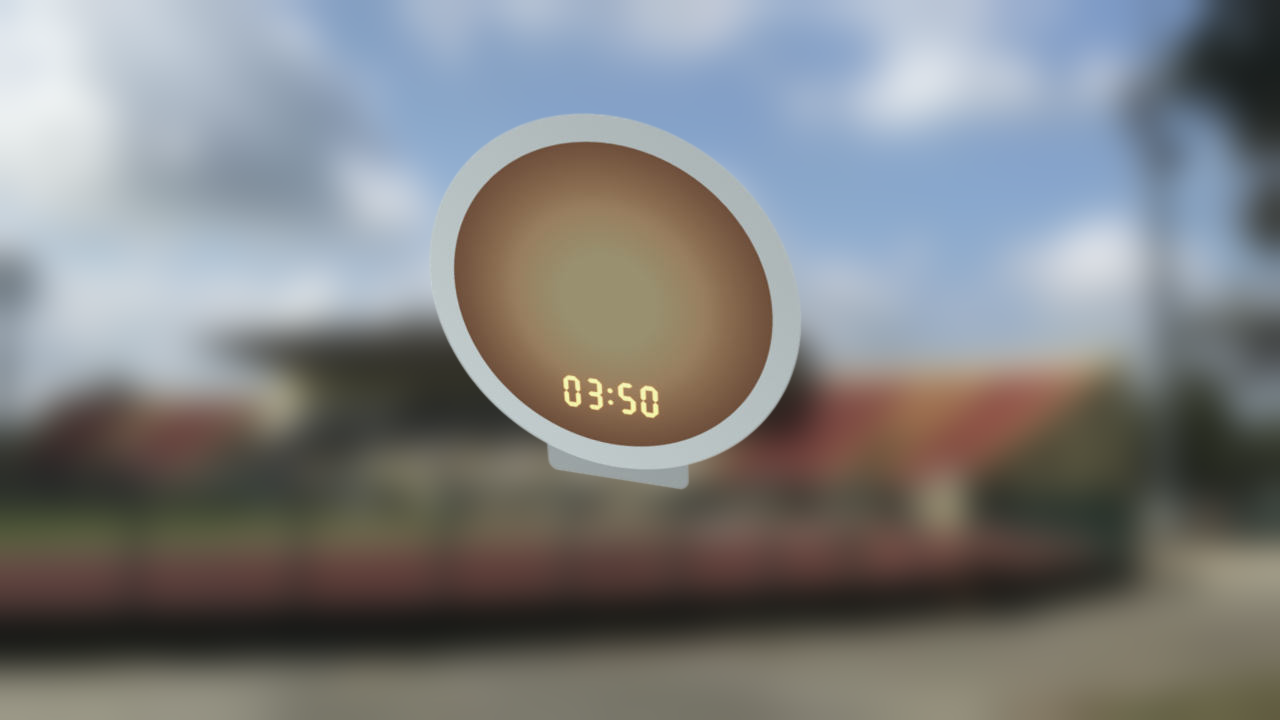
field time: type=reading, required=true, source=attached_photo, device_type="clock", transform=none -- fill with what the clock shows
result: 3:50
